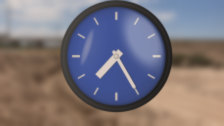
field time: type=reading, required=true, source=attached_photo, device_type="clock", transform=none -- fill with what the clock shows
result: 7:25
